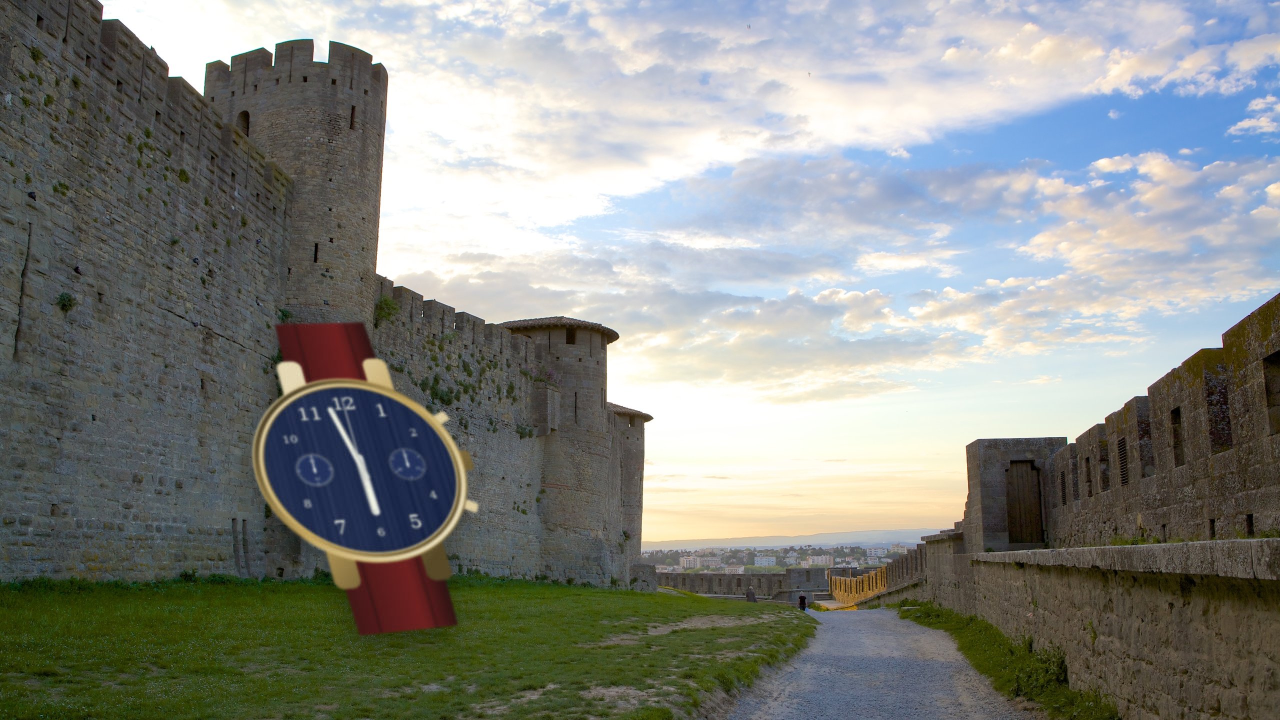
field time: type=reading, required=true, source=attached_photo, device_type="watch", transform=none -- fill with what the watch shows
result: 5:58
